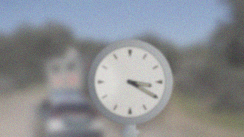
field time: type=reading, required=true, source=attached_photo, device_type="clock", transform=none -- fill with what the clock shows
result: 3:20
